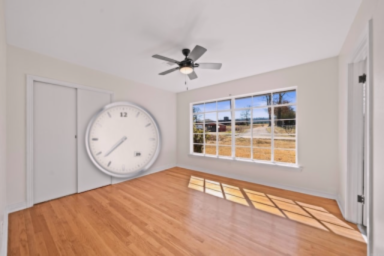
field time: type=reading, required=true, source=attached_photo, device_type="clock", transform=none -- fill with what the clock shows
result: 7:38
